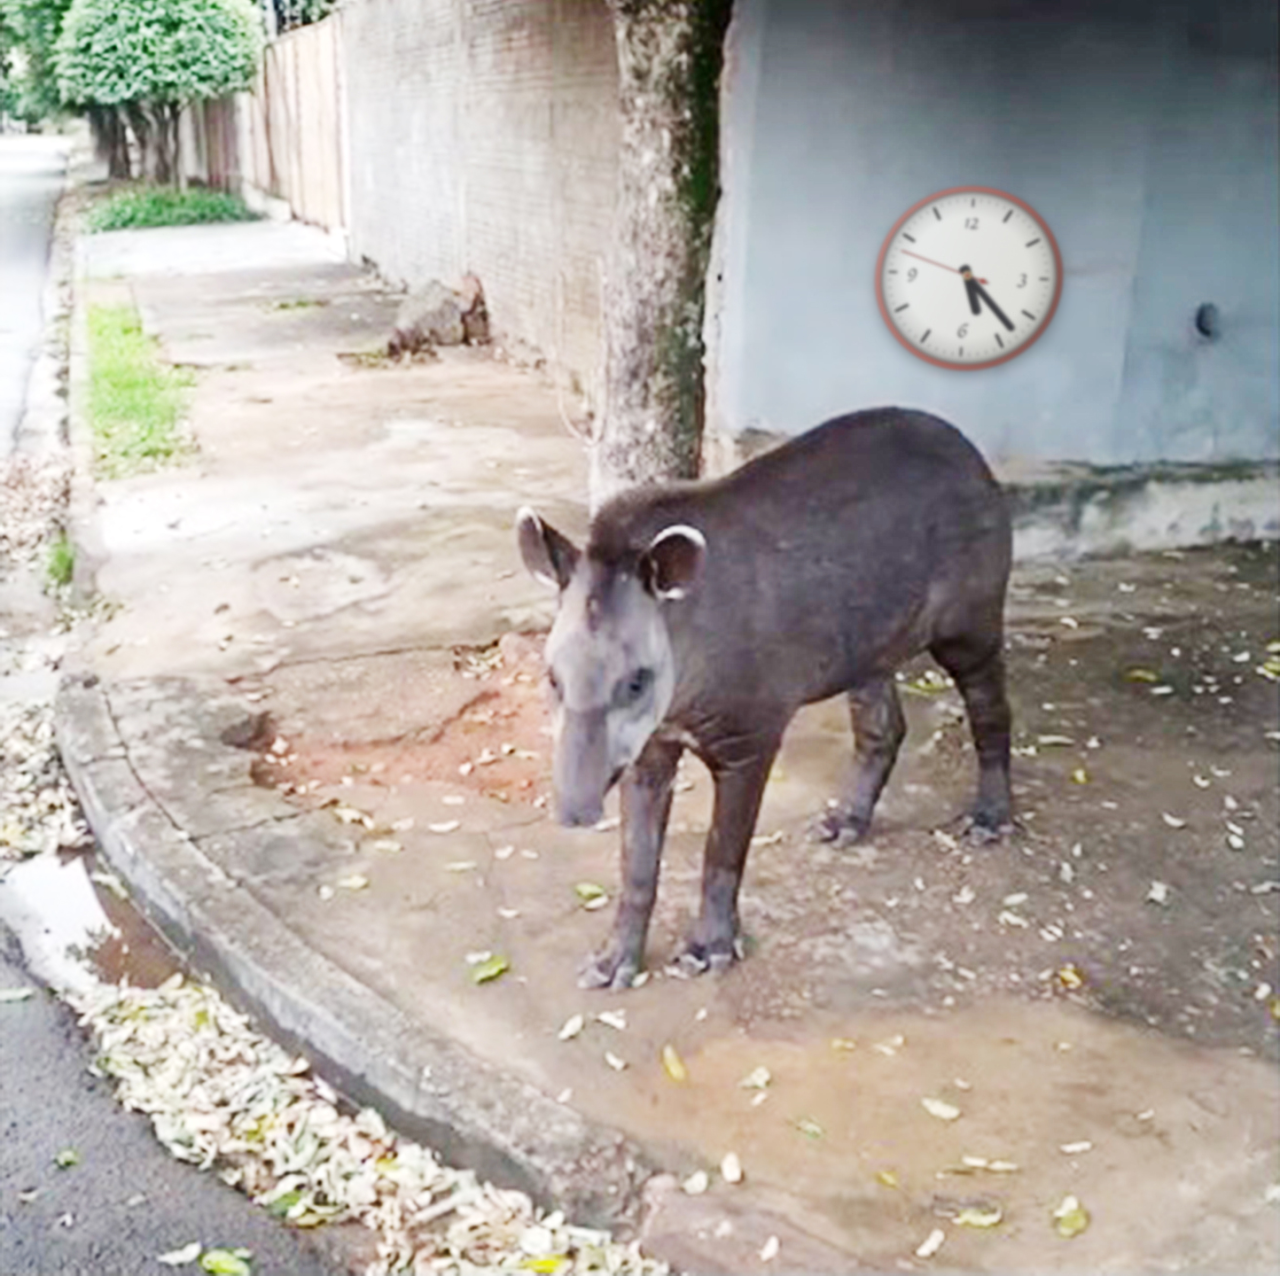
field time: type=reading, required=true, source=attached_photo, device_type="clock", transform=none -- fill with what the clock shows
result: 5:22:48
